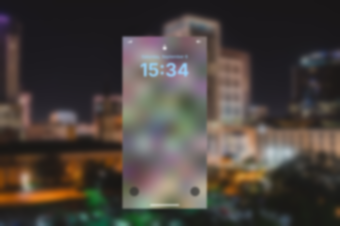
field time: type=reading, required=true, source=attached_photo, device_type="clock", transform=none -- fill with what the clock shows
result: 15:34
